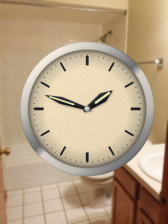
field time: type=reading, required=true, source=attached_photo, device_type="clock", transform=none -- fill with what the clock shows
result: 1:48
